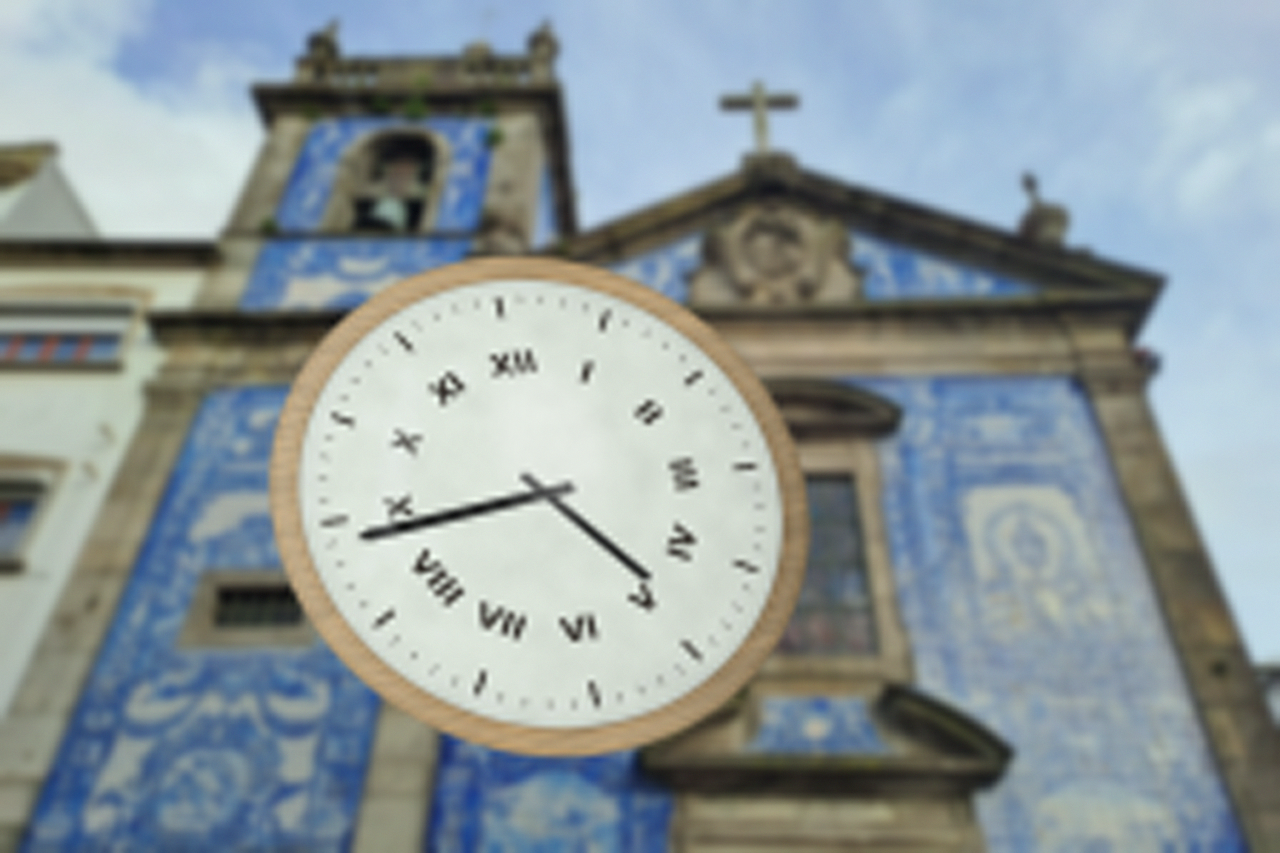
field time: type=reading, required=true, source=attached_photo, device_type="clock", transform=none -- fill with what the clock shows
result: 4:44
